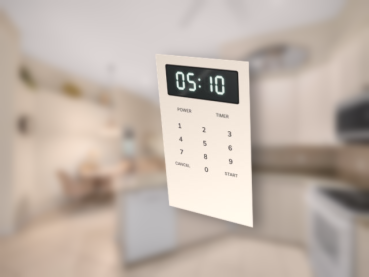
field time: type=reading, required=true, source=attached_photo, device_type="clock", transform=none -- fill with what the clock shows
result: 5:10
